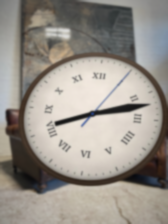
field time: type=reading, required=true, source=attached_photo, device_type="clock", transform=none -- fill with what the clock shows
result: 8:12:05
